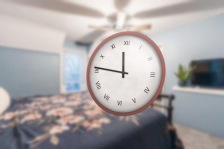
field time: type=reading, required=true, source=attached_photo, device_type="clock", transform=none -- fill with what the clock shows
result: 11:46
